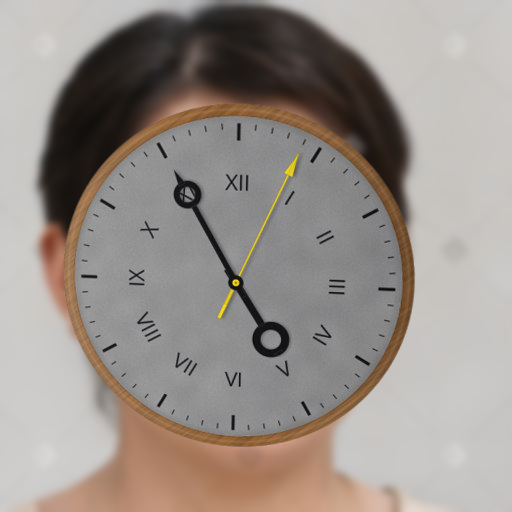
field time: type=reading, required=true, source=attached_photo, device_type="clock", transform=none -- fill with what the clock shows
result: 4:55:04
